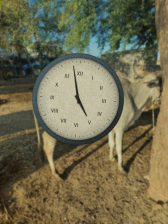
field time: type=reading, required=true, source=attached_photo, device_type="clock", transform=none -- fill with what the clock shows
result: 4:58
